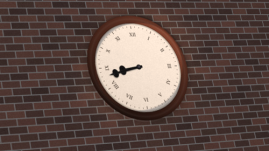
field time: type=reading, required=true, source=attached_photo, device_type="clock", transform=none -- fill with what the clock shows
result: 8:43
